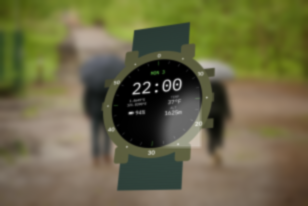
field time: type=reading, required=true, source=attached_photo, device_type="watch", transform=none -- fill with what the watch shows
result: 22:00
